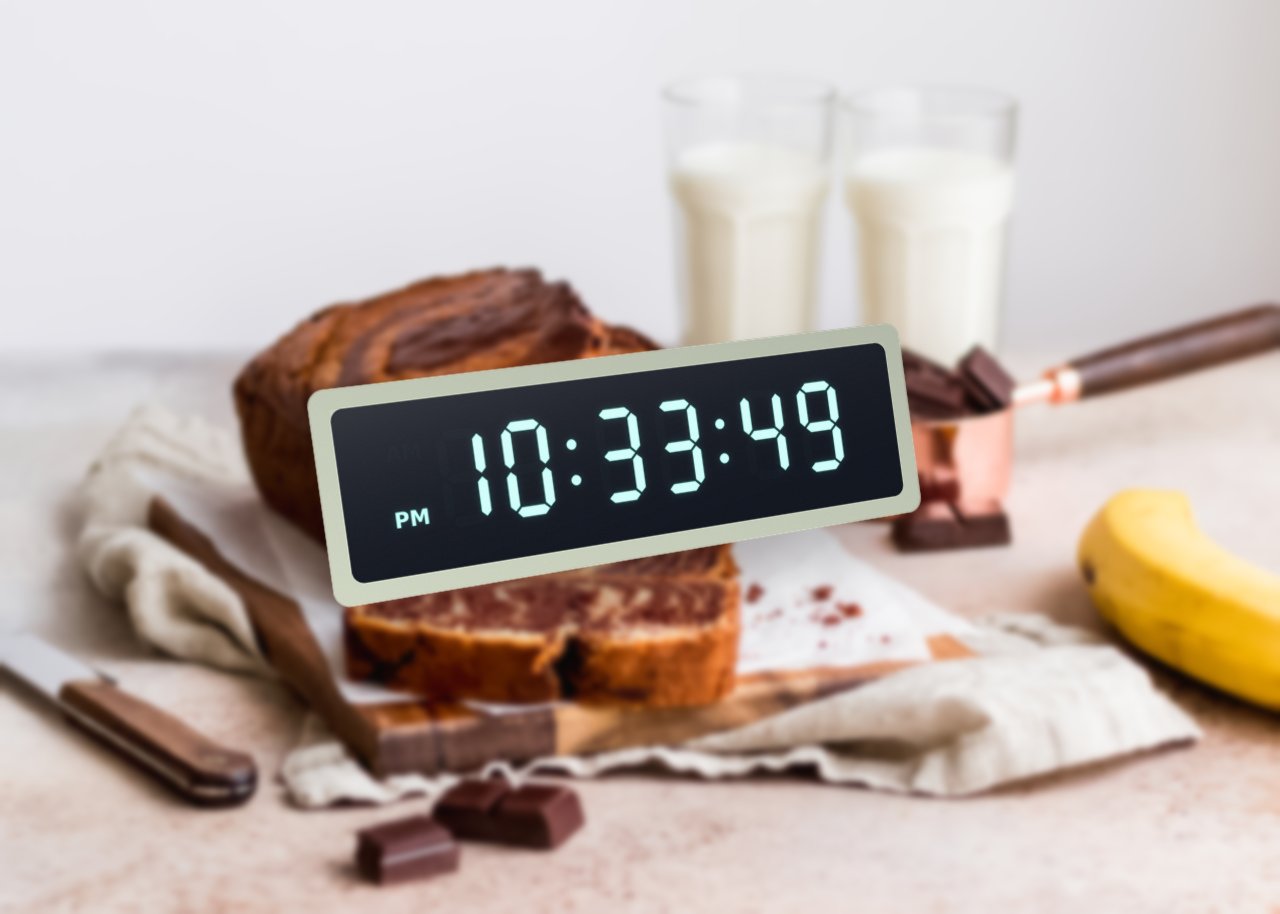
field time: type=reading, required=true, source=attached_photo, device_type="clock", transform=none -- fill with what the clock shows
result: 10:33:49
